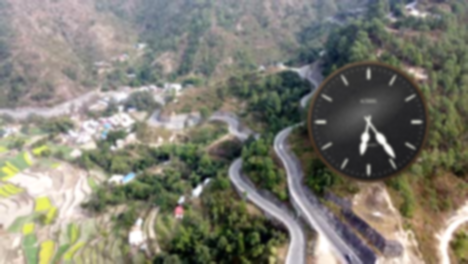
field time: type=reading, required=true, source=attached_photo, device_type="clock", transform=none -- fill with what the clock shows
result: 6:24
